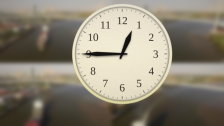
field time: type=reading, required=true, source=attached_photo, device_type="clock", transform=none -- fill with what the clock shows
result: 12:45
